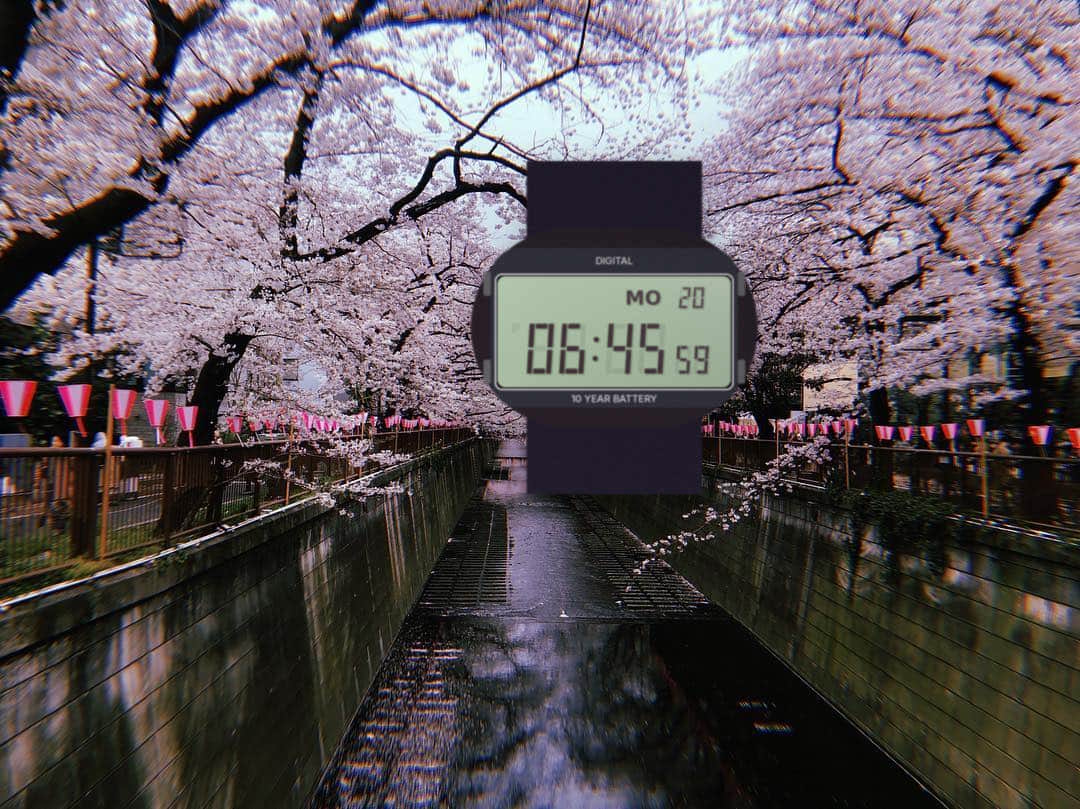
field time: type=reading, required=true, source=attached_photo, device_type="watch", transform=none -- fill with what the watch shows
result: 6:45:59
